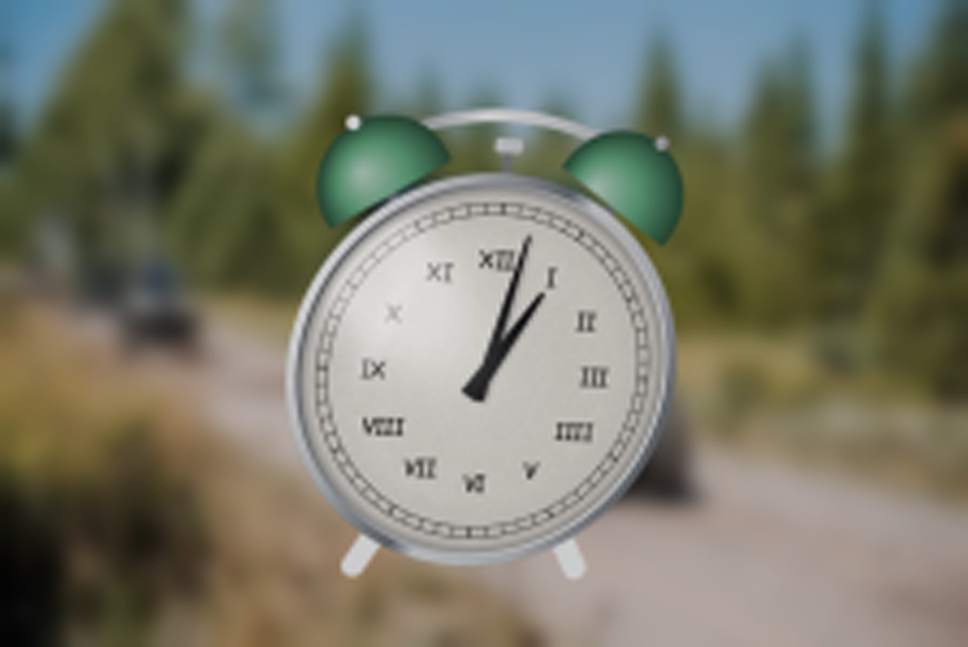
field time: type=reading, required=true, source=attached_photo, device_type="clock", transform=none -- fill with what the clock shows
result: 1:02
